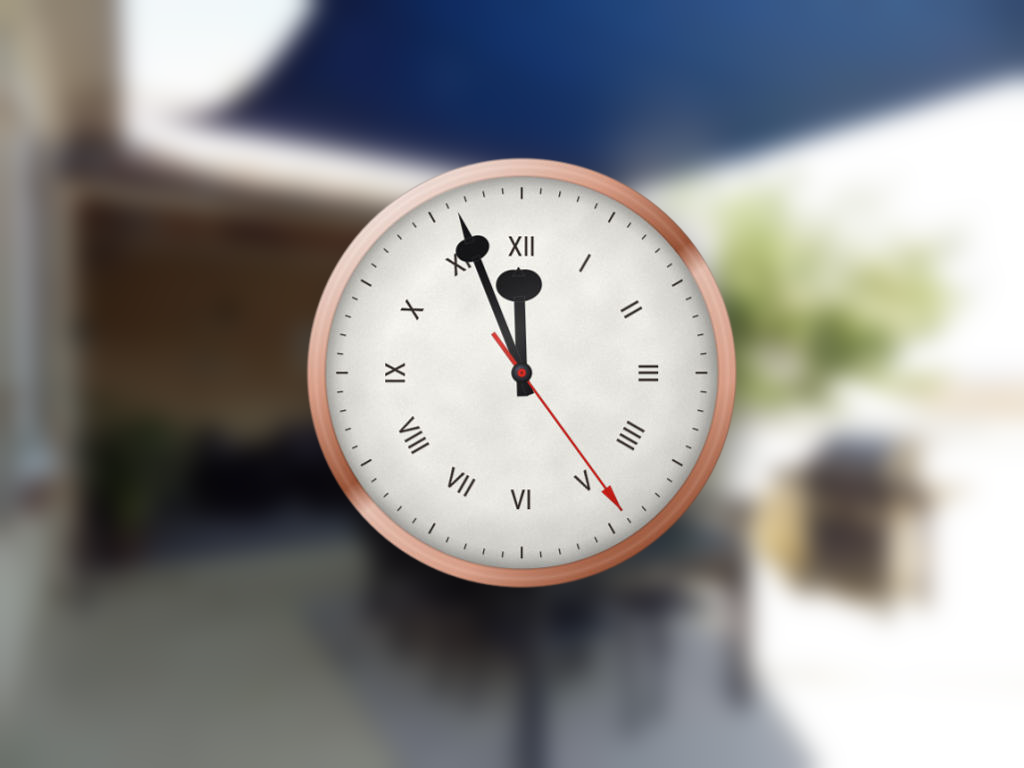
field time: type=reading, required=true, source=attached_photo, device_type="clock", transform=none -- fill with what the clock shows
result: 11:56:24
